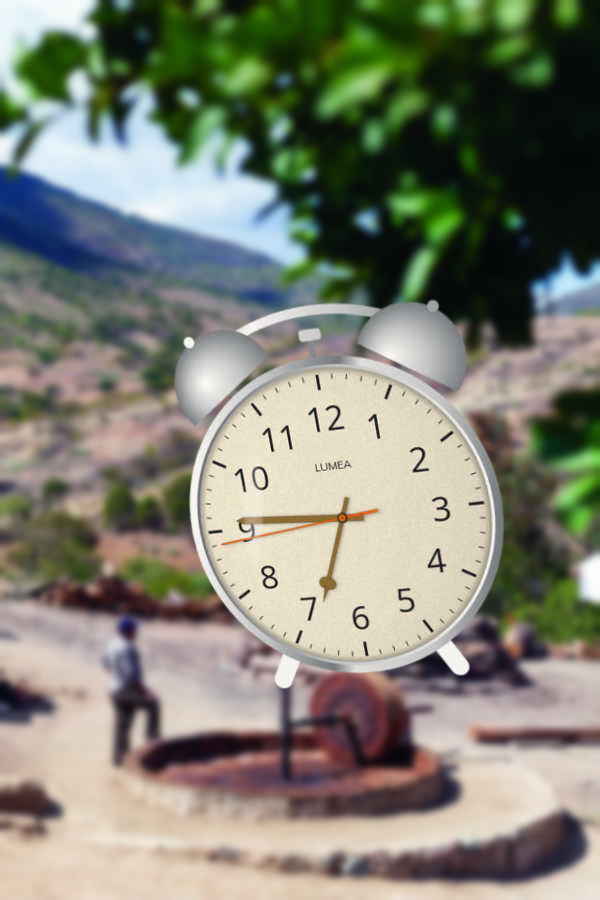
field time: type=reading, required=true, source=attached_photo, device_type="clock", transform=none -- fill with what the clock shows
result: 6:45:44
